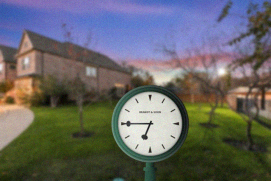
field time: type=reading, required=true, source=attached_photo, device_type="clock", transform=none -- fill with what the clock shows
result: 6:45
